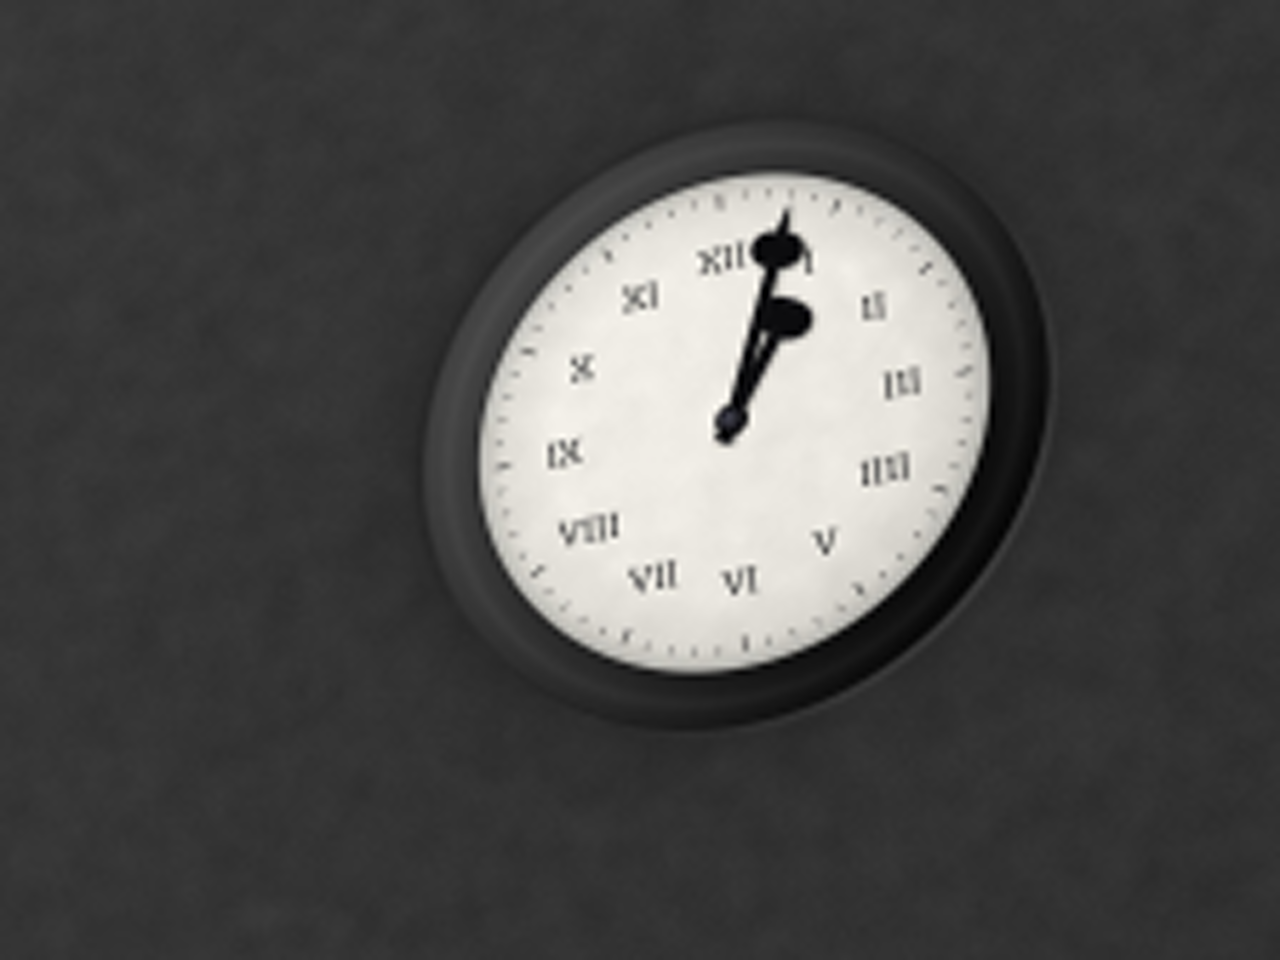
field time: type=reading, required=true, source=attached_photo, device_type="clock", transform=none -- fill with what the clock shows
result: 1:03
